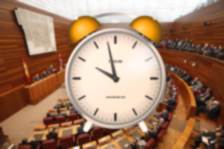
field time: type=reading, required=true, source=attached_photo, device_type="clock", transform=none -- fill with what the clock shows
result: 9:58
